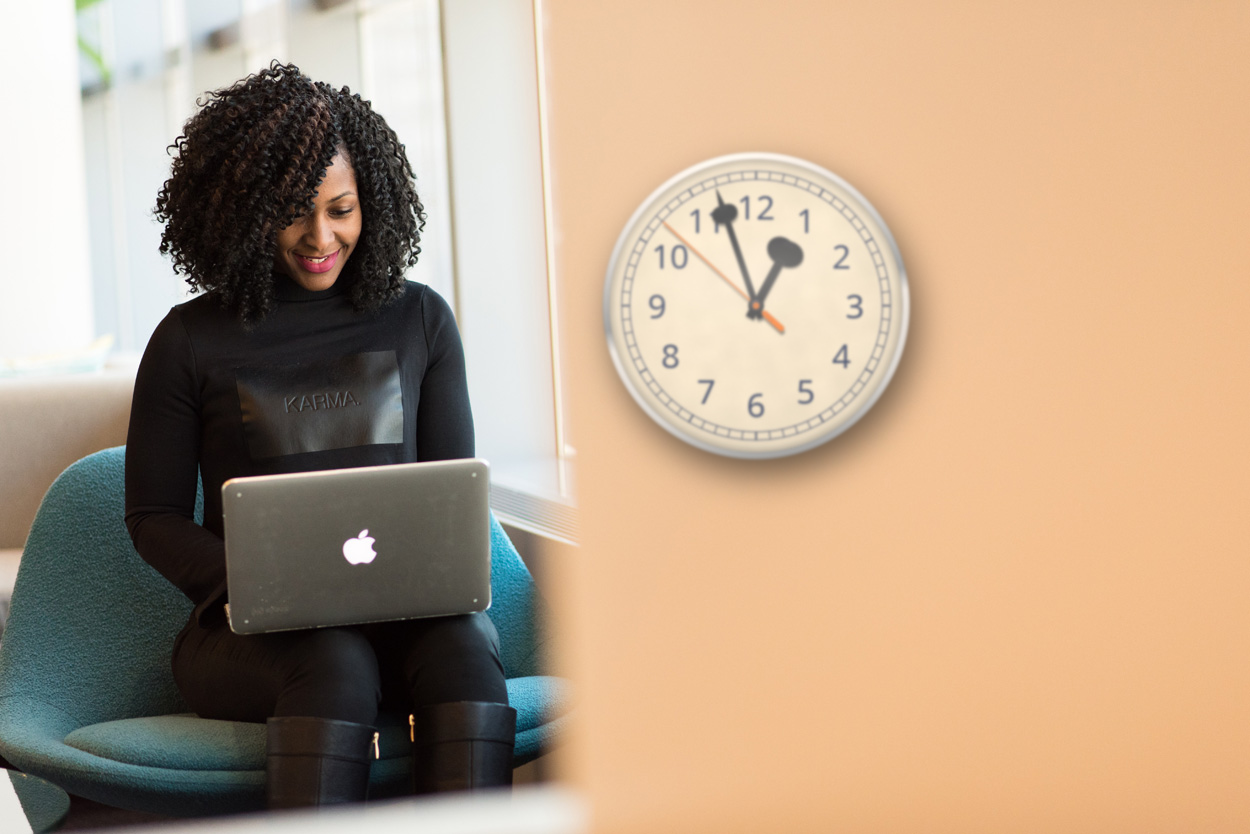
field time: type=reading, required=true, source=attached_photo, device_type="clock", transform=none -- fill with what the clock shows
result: 12:56:52
